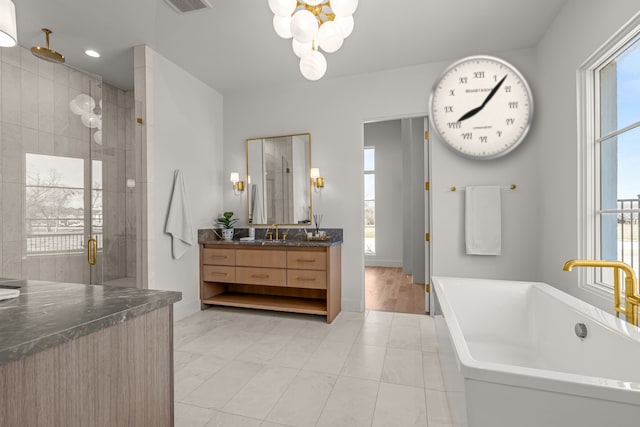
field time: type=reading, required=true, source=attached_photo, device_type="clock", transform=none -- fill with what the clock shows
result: 8:07
